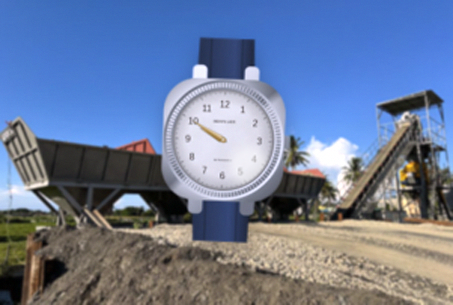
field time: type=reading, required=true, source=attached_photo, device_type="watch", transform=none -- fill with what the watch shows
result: 9:50
